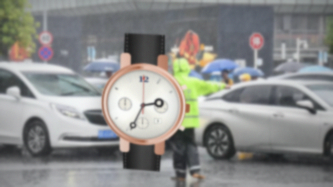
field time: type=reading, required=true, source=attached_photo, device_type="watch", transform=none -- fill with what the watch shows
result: 2:34
